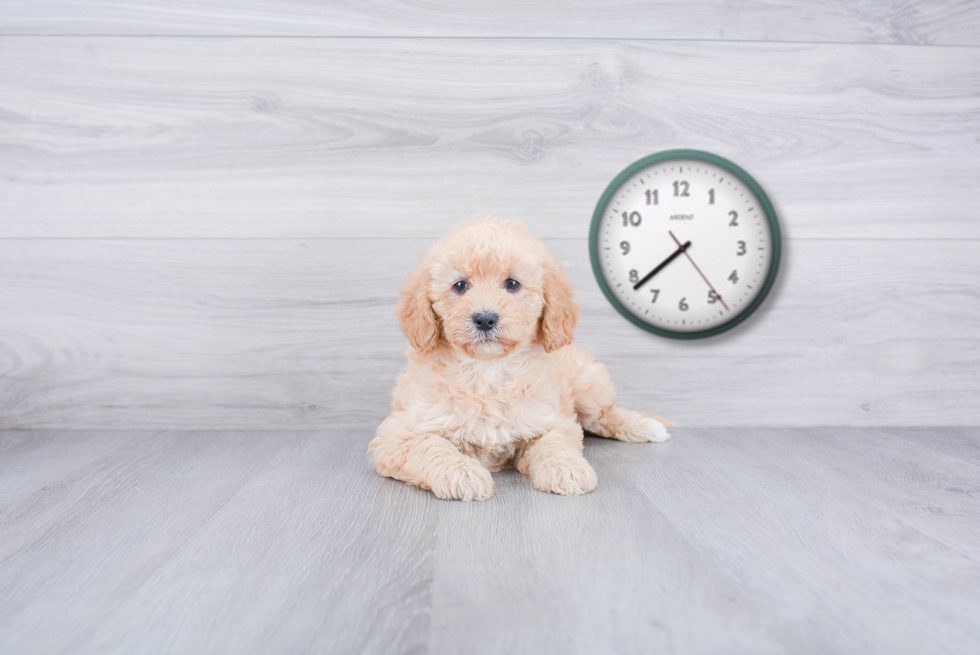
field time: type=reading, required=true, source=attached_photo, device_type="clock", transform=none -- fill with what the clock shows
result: 7:38:24
